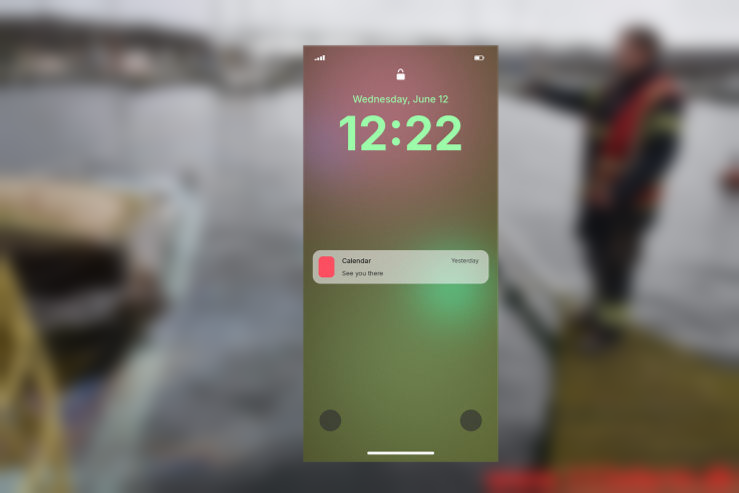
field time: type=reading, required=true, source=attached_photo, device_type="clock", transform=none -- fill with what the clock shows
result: 12:22
